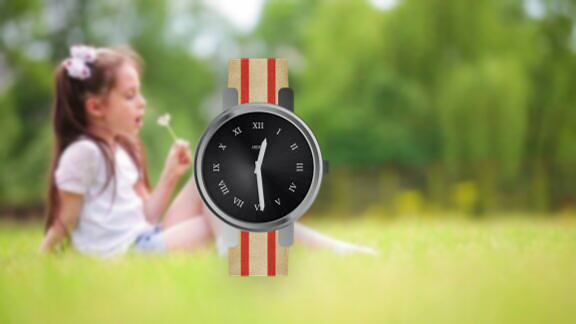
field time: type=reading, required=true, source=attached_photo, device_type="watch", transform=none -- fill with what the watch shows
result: 12:29
